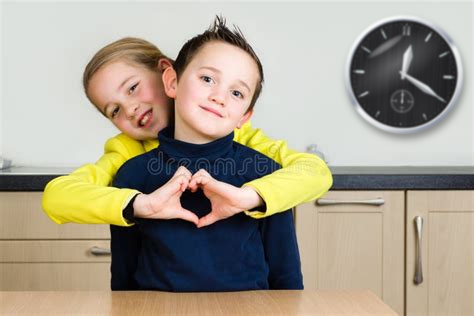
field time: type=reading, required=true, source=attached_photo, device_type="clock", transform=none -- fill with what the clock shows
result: 12:20
